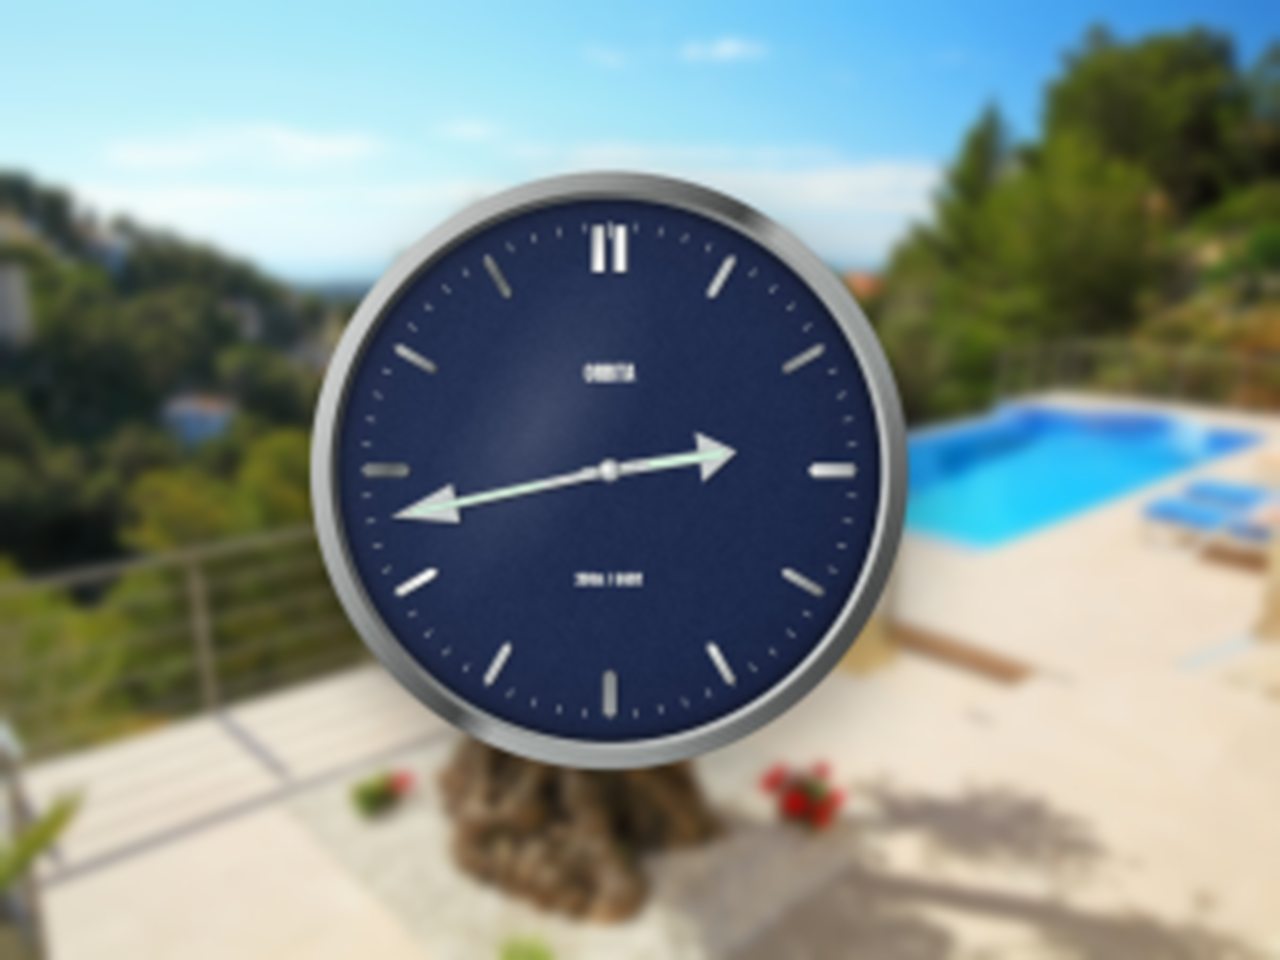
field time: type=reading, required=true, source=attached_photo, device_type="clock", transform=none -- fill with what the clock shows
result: 2:43
